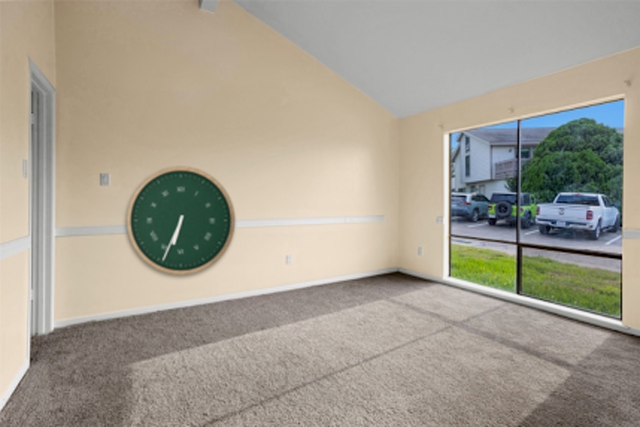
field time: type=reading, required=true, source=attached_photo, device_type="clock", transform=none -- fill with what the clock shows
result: 6:34
